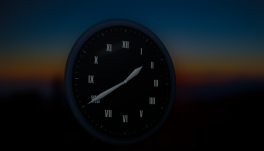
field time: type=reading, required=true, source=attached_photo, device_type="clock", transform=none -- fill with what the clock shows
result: 1:40
